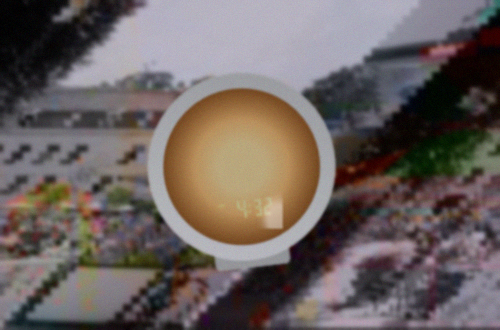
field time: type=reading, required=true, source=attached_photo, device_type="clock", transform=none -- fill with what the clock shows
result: 4:32
